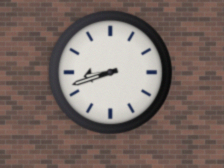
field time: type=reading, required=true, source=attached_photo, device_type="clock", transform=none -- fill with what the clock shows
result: 8:42
